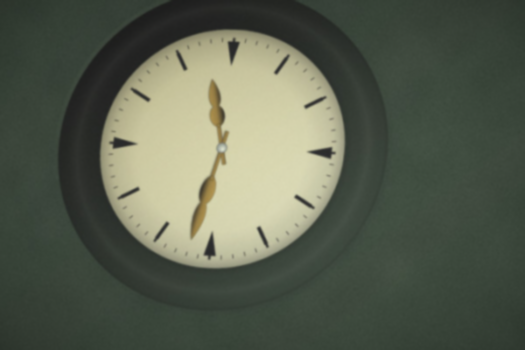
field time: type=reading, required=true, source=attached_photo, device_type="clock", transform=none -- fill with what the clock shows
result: 11:32
